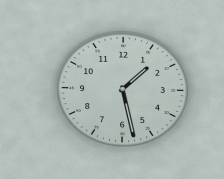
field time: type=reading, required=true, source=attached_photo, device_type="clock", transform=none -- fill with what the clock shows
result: 1:28
